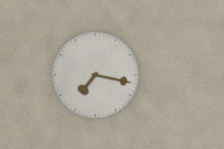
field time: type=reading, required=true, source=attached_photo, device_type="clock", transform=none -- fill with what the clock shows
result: 7:17
